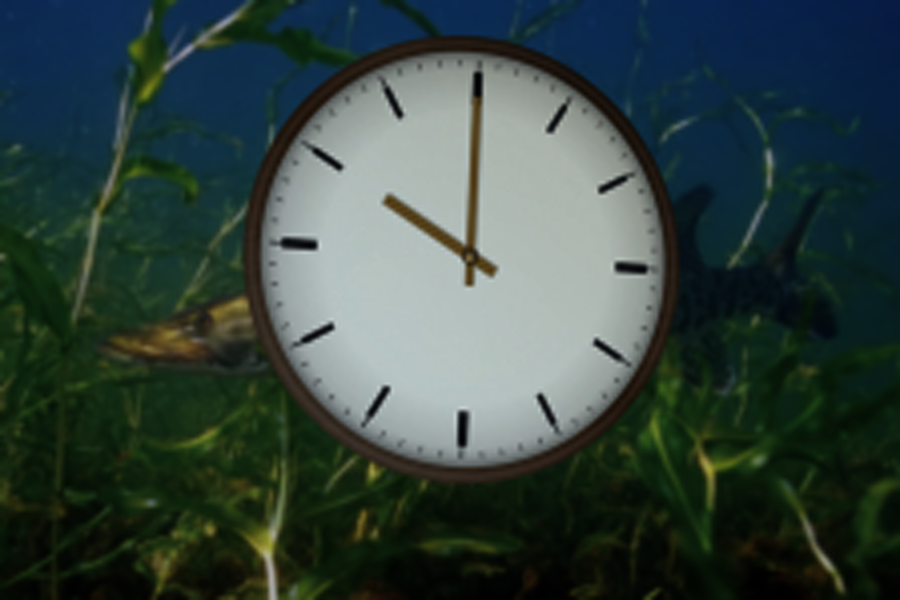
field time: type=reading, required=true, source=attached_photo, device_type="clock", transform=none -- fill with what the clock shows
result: 10:00
